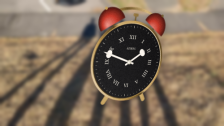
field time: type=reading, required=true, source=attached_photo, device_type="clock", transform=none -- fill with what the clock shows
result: 1:48
